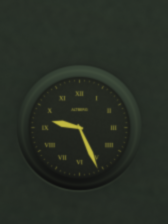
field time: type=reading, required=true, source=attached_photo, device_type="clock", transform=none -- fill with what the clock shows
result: 9:26
